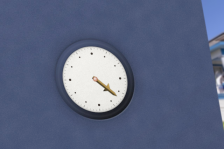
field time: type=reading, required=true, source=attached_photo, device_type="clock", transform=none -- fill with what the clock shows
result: 4:22
